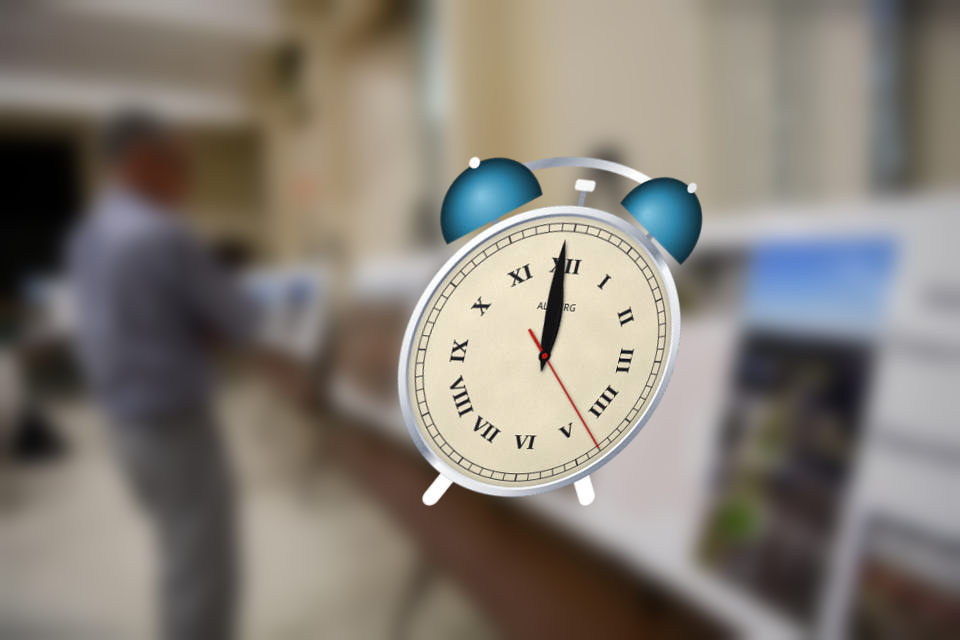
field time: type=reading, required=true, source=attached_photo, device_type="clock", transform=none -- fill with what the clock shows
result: 11:59:23
